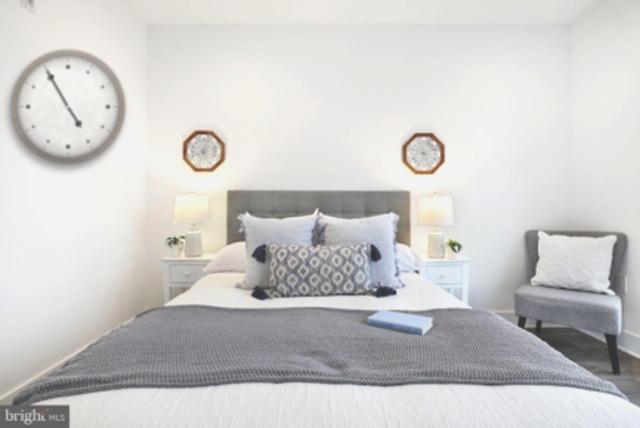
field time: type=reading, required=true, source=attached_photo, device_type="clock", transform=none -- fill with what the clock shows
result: 4:55
